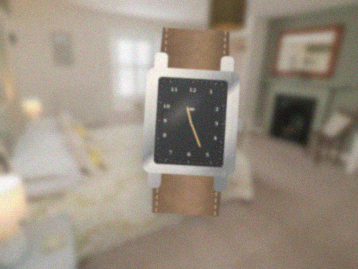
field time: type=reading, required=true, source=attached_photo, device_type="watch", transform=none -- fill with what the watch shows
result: 11:26
